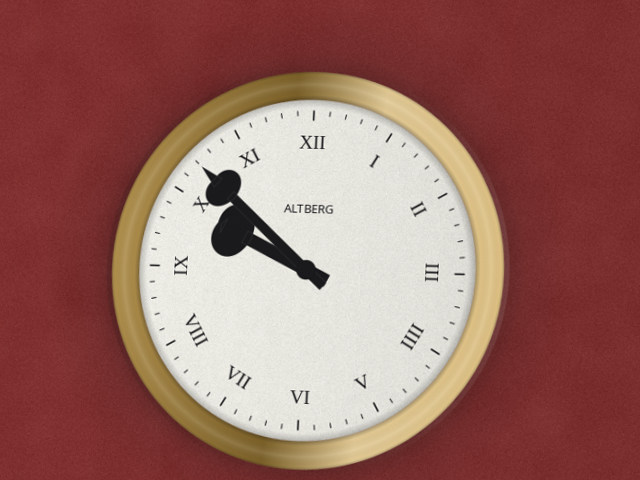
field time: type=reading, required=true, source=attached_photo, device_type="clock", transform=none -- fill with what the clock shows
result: 9:52
